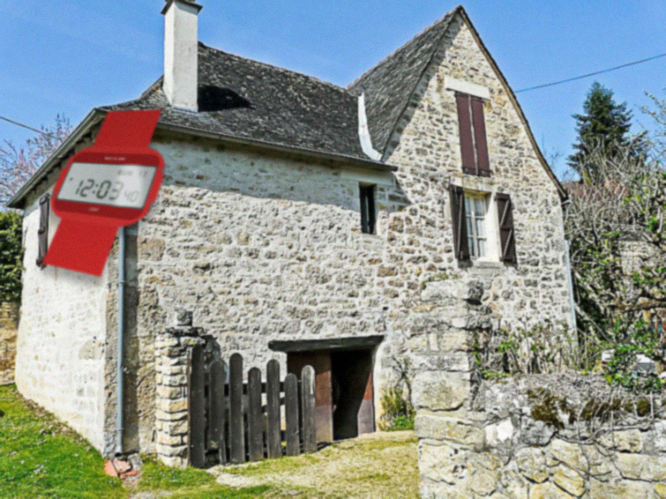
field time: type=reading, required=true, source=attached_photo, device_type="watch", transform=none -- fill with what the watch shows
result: 12:03:40
